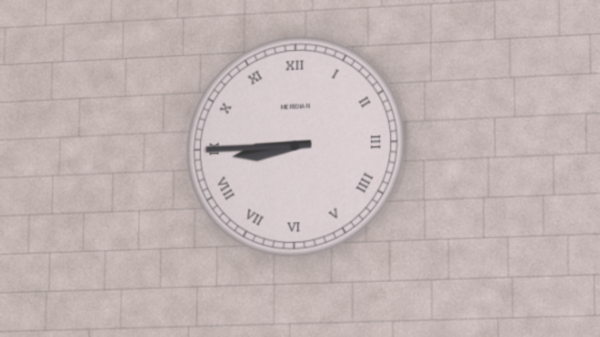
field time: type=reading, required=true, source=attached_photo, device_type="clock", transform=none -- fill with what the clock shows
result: 8:45
